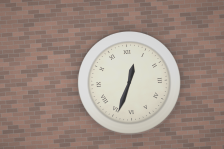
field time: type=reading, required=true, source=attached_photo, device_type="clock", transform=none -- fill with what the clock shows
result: 12:34
